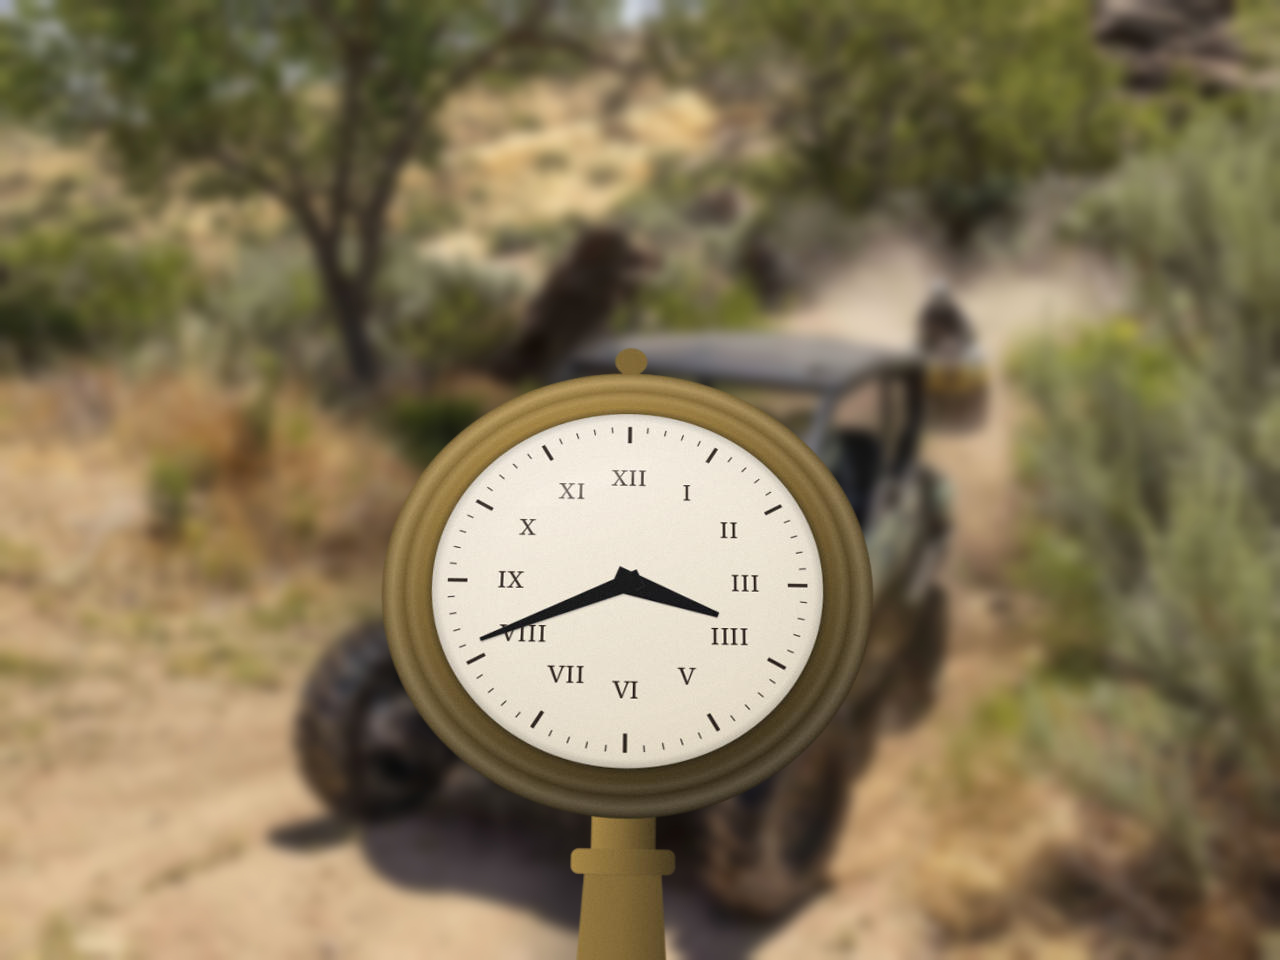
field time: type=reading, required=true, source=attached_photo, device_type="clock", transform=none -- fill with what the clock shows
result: 3:41
